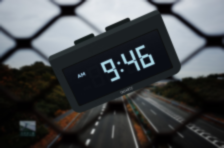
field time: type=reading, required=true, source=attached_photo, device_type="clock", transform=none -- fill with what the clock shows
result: 9:46
